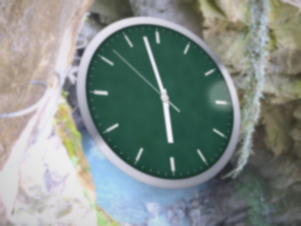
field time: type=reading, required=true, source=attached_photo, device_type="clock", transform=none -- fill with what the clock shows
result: 5:57:52
